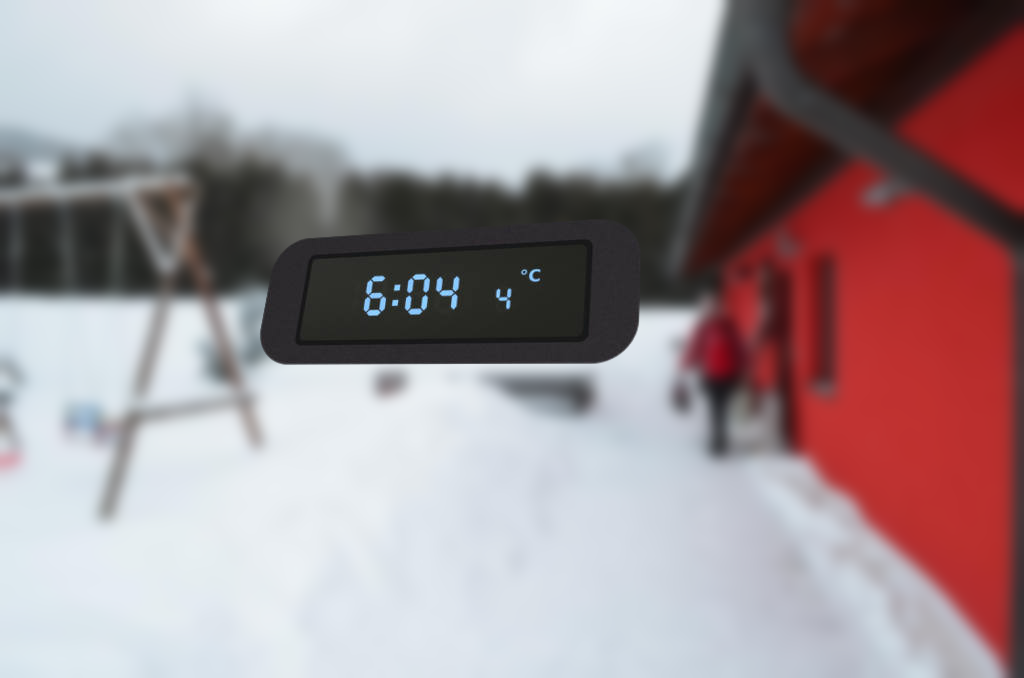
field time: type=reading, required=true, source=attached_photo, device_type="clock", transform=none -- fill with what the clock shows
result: 6:04
